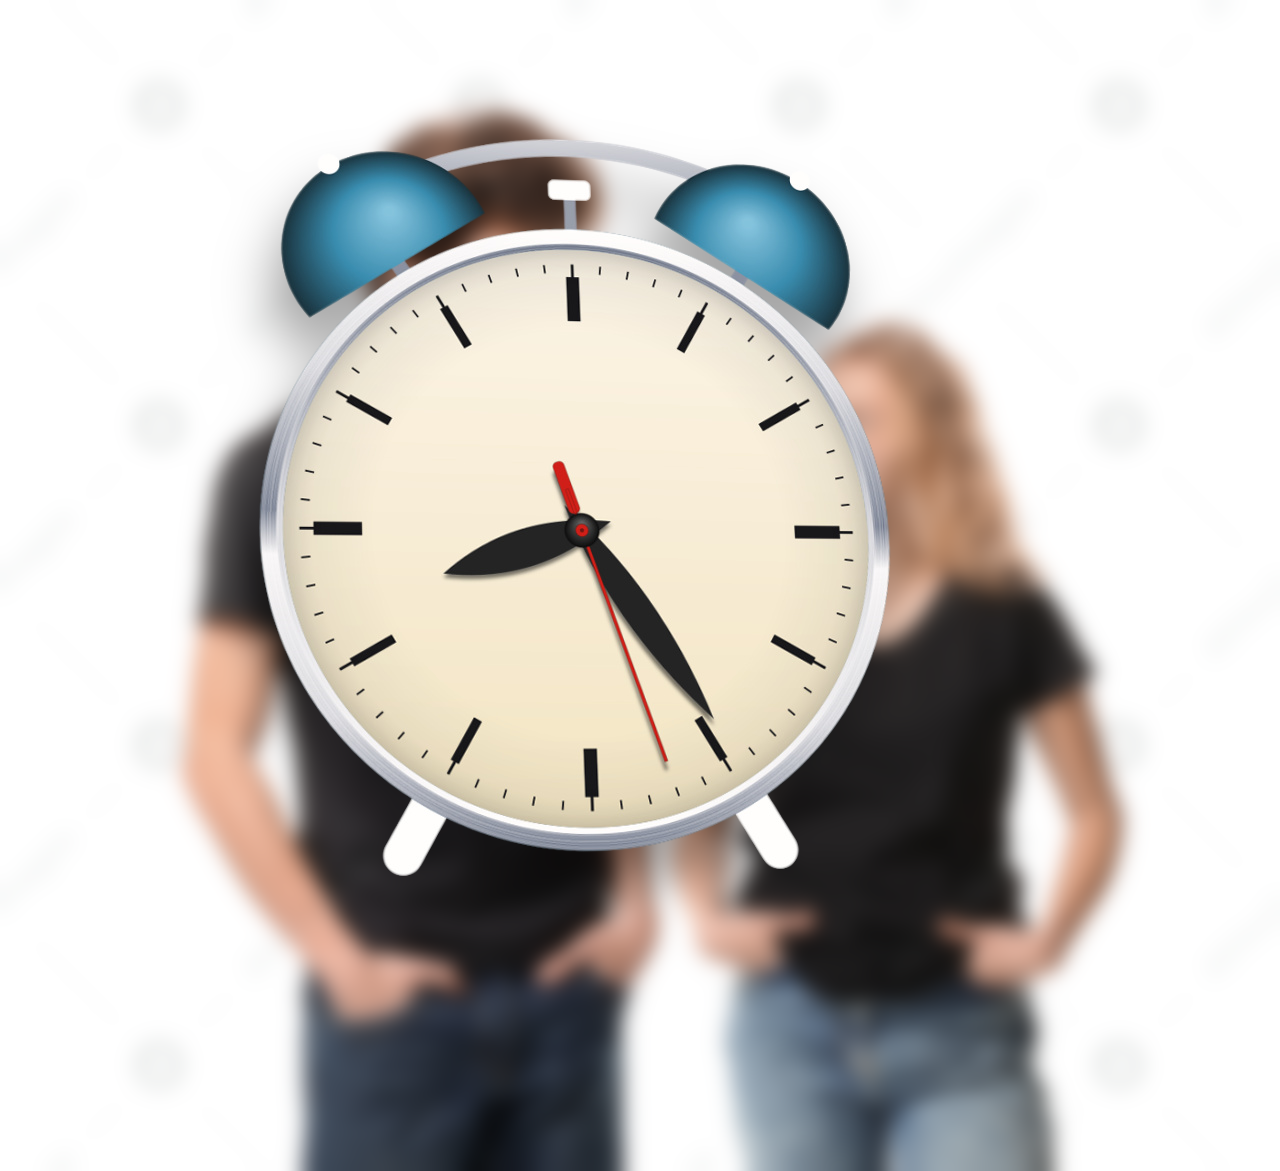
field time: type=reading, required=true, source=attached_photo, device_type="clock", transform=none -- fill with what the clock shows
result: 8:24:27
